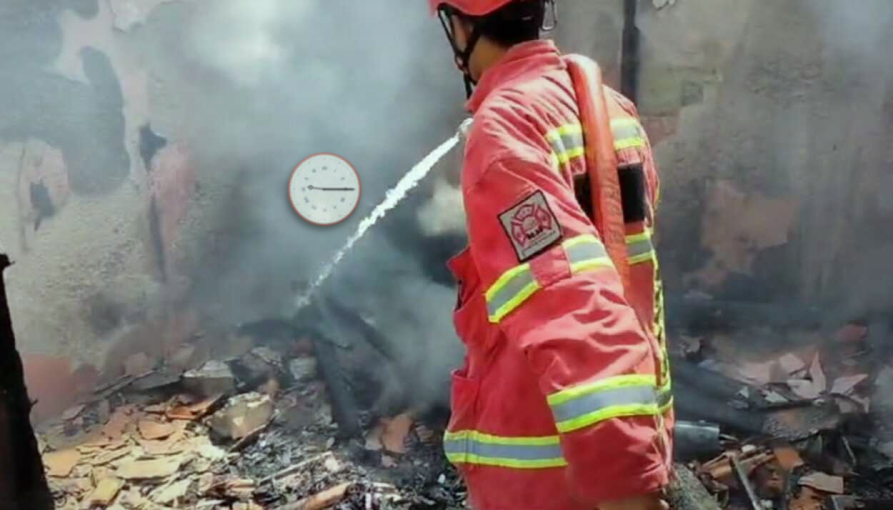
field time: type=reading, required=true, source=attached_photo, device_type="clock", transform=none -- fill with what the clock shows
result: 9:15
